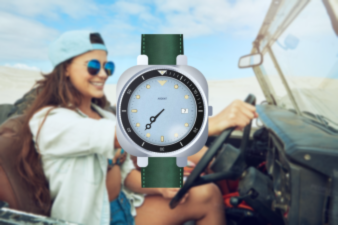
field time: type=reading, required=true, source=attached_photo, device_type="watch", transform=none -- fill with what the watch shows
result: 7:37
